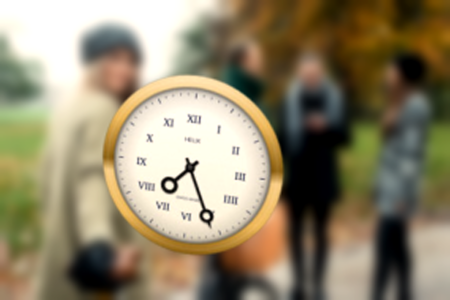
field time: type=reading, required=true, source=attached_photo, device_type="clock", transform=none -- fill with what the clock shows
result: 7:26
